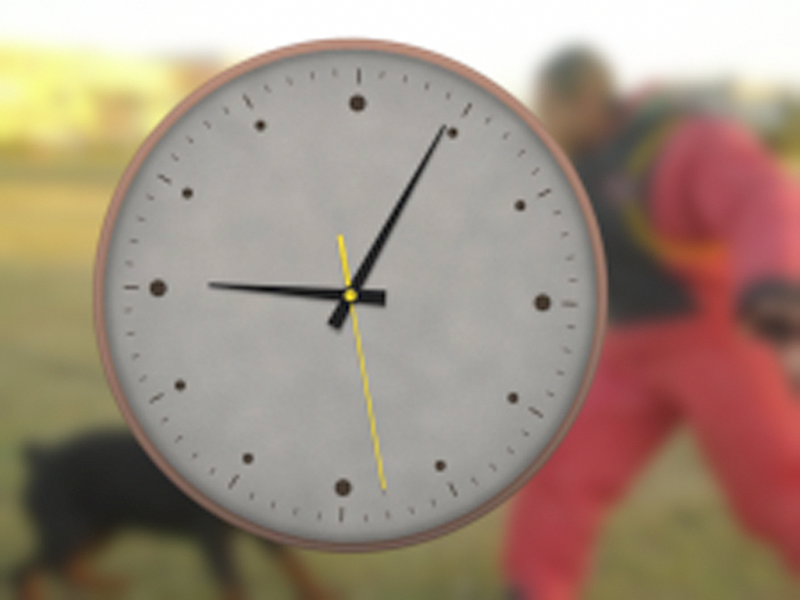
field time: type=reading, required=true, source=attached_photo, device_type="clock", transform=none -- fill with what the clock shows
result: 9:04:28
